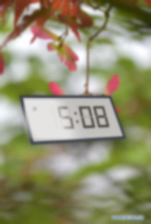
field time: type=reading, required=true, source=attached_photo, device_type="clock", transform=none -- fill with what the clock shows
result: 5:08
